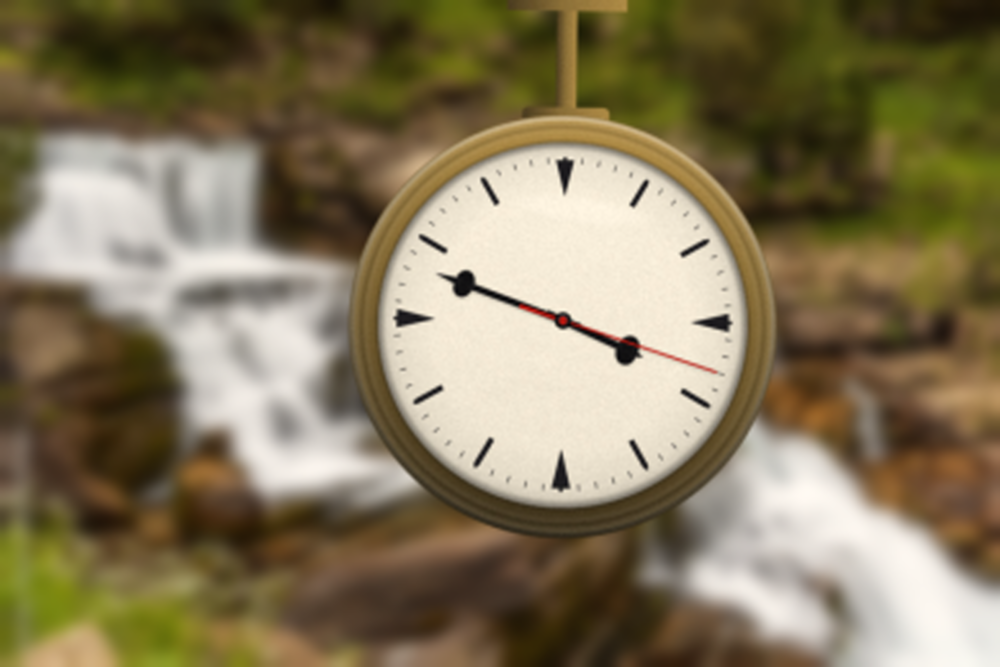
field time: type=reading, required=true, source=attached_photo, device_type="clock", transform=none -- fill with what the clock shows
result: 3:48:18
